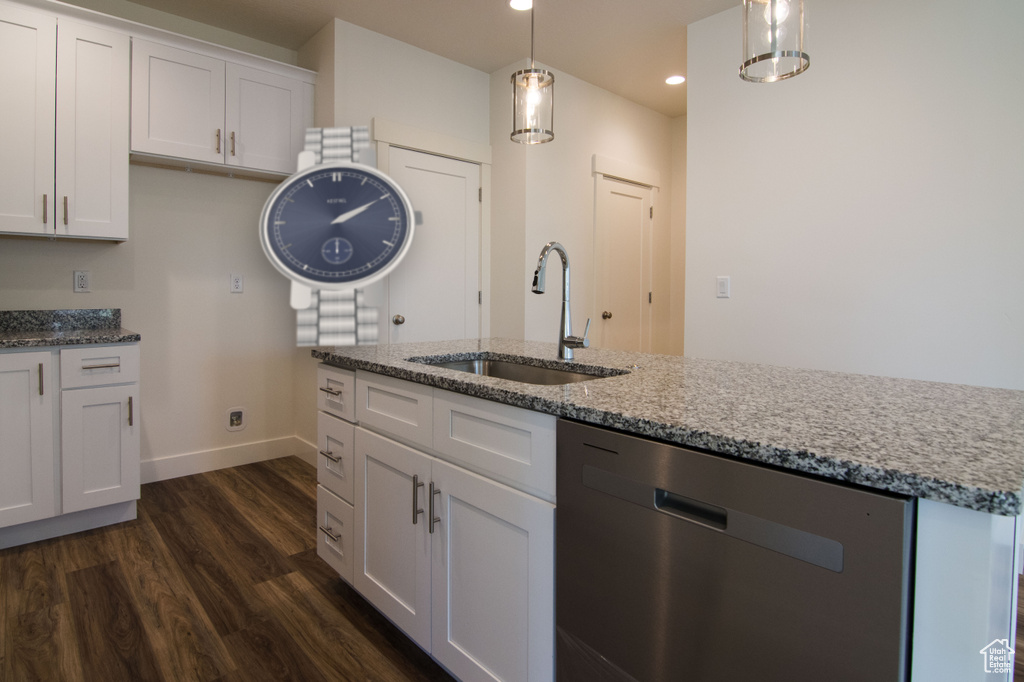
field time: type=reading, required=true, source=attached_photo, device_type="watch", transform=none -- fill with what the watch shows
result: 2:10
